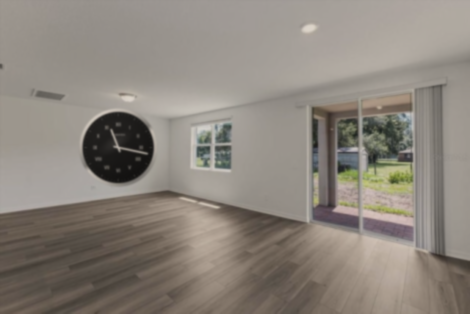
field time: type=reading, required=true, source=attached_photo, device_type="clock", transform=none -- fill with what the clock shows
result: 11:17
